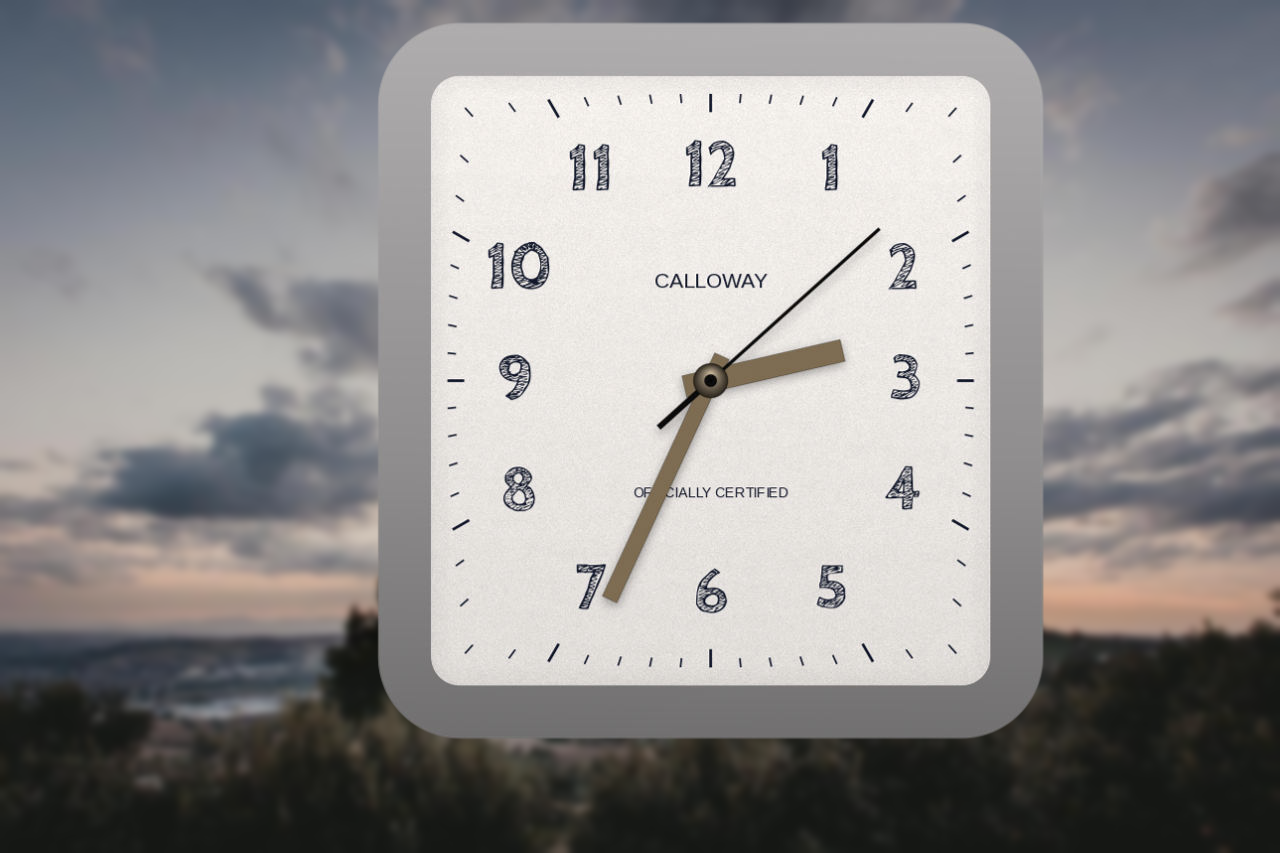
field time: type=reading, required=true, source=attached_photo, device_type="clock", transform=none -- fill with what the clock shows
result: 2:34:08
